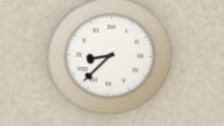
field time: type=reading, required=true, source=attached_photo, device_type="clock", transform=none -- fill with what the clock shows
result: 8:37
